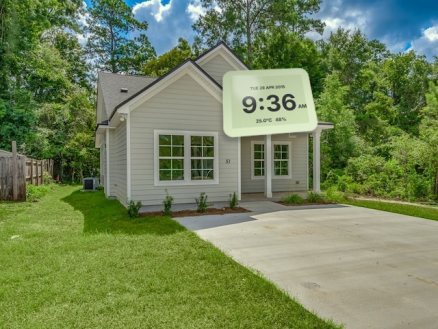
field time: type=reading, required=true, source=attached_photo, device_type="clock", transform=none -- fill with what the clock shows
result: 9:36
